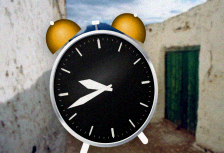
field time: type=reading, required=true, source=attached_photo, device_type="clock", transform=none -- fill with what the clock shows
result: 9:42
